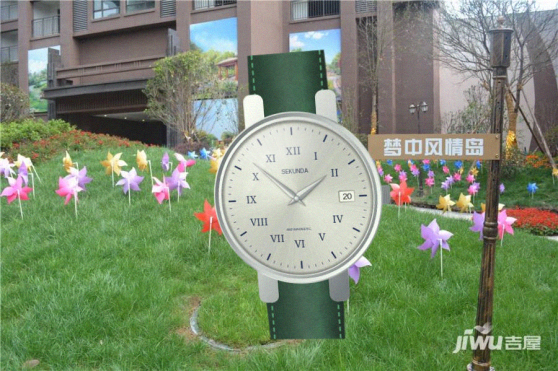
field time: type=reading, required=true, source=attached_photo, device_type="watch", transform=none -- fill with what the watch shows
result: 1:52
